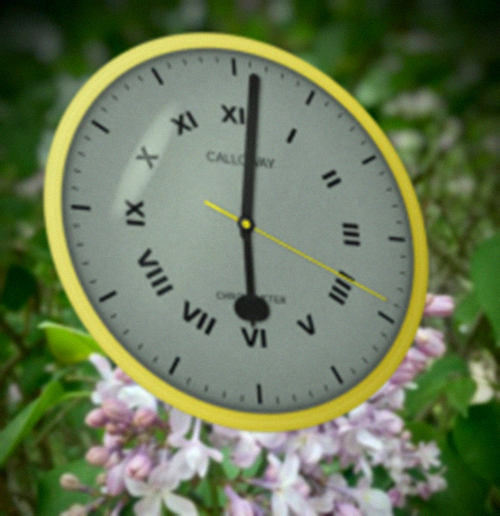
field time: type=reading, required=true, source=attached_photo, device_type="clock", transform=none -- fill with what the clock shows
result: 6:01:19
